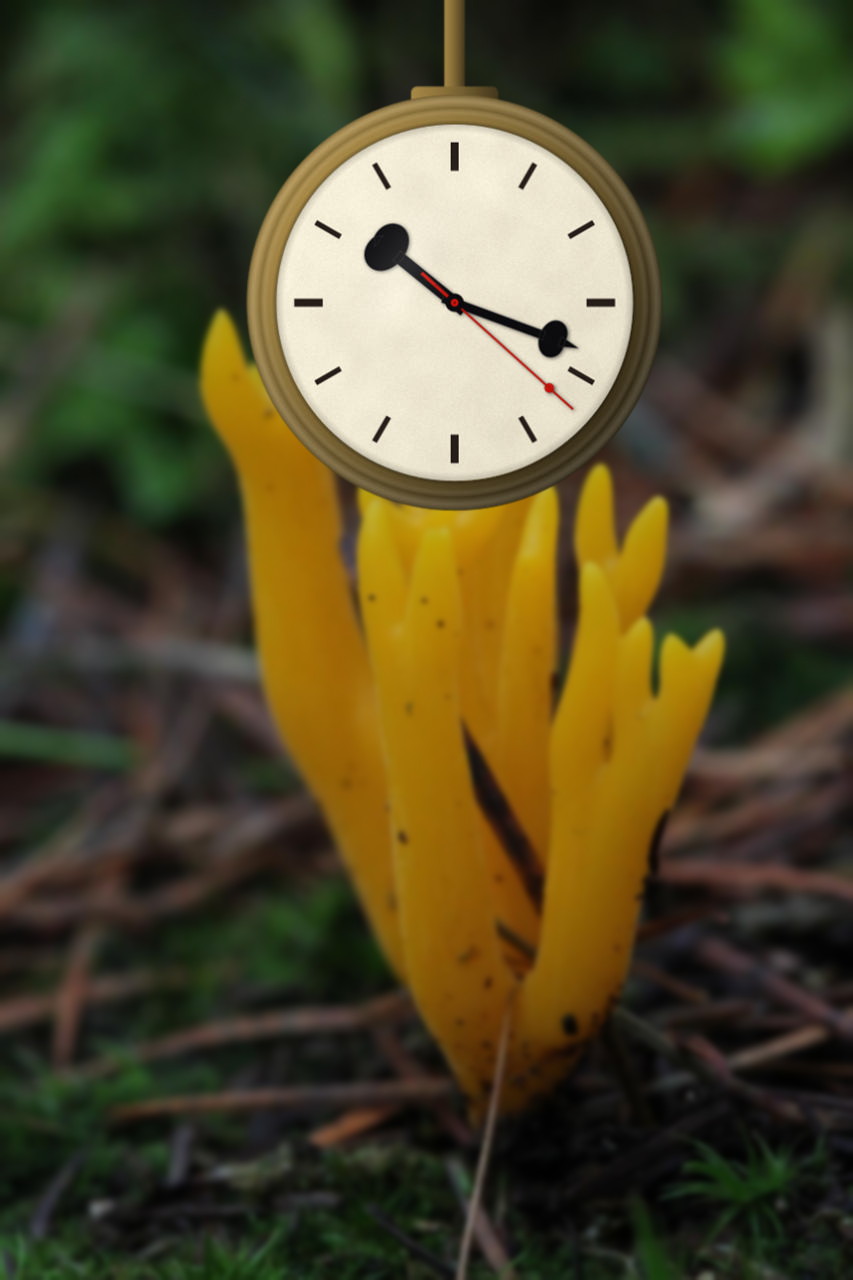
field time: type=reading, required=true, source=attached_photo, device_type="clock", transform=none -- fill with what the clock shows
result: 10:18:22
